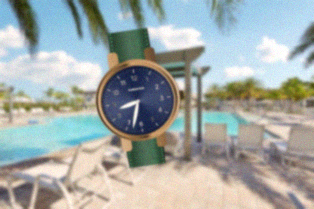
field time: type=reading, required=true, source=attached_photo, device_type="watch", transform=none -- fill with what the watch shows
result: 8:33
